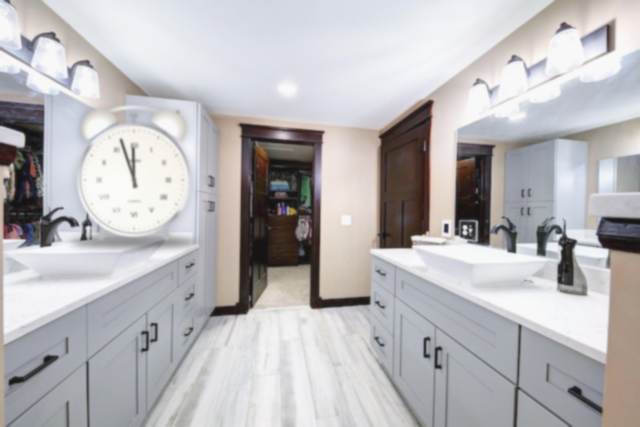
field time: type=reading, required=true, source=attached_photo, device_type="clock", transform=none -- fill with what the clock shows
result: 11:57
